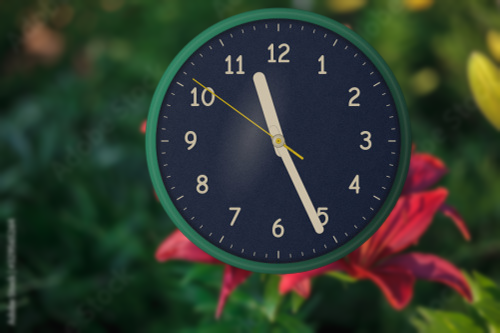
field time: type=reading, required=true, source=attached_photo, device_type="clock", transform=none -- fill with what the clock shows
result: 11:25:51
